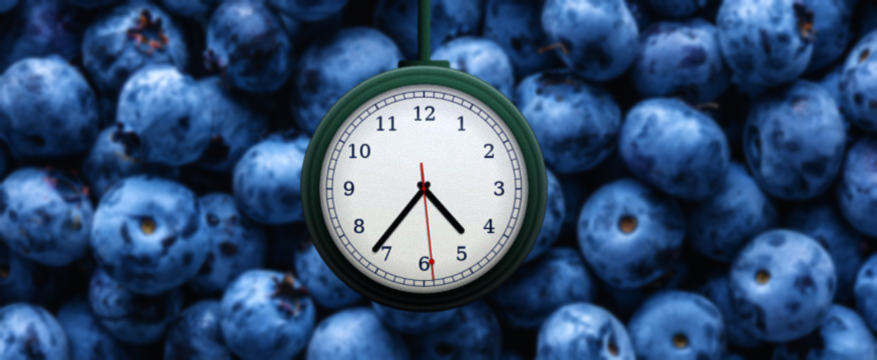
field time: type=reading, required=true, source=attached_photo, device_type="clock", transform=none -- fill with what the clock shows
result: 4:36:29
